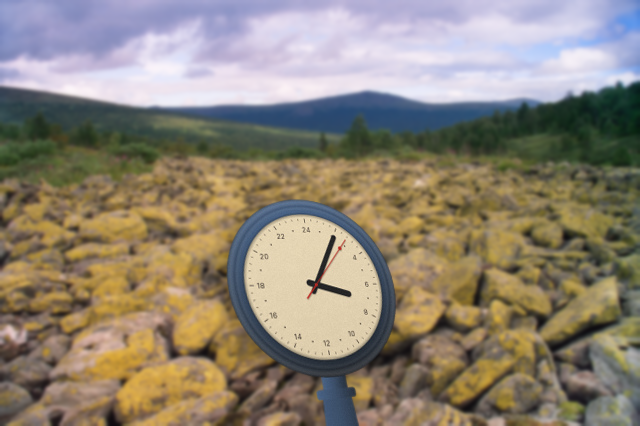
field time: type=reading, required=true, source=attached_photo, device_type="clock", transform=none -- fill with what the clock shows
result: 7:05:07
